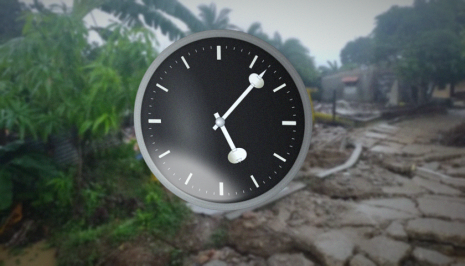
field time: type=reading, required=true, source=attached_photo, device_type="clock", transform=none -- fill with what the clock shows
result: 5:07
